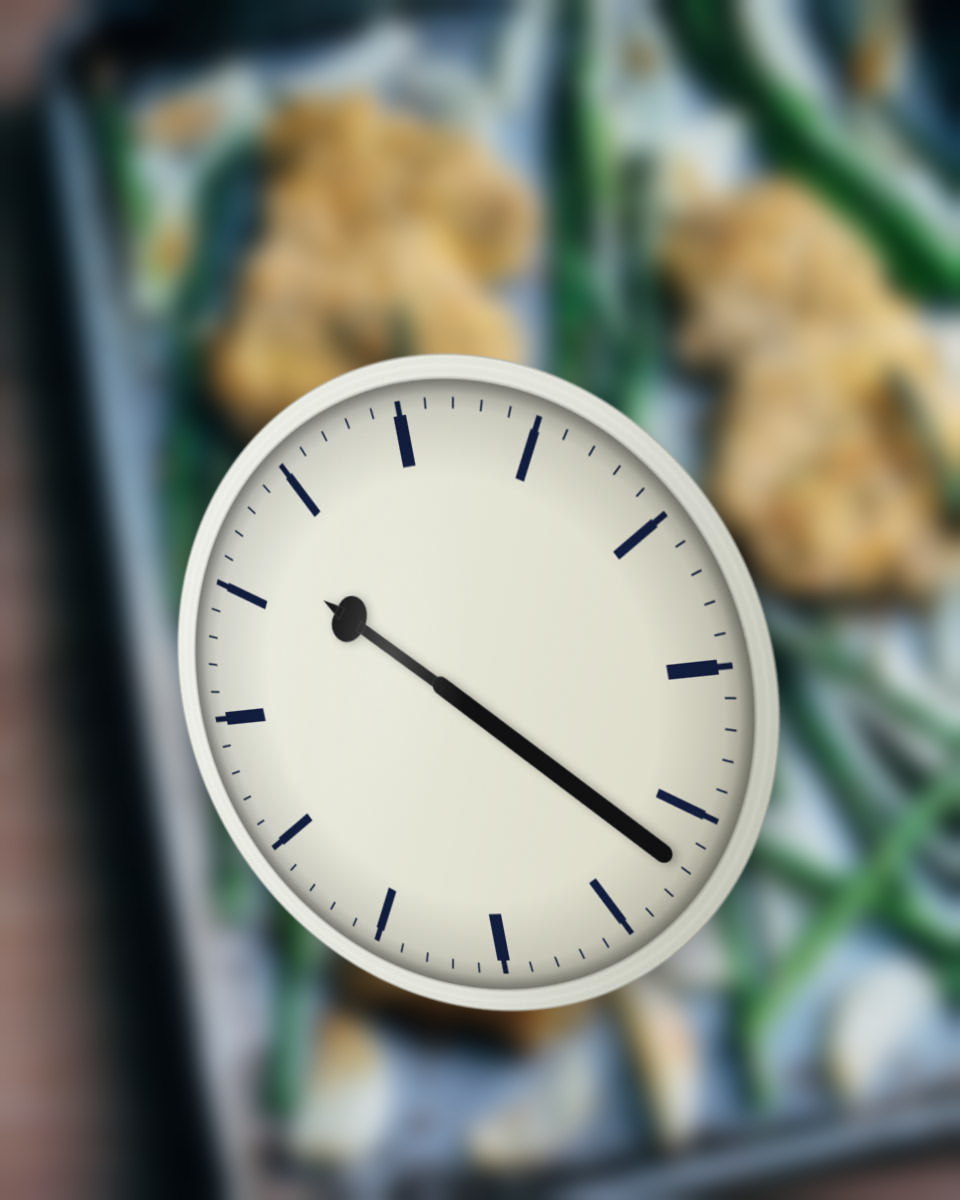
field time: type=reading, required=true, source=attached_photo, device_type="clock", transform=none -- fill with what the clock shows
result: 10:22
